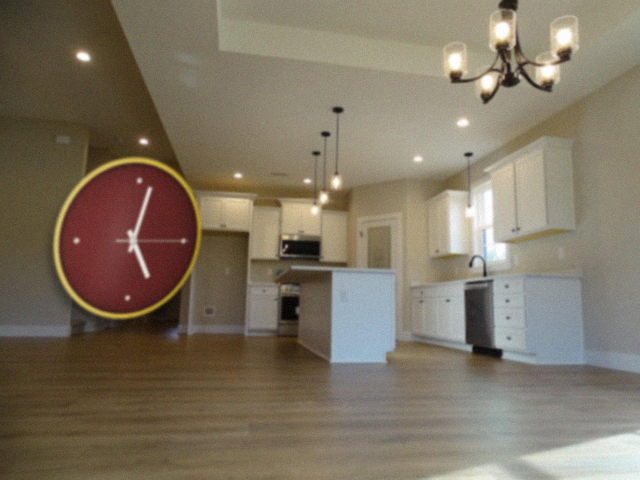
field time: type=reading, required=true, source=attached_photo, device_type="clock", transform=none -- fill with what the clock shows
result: 5:02:15
